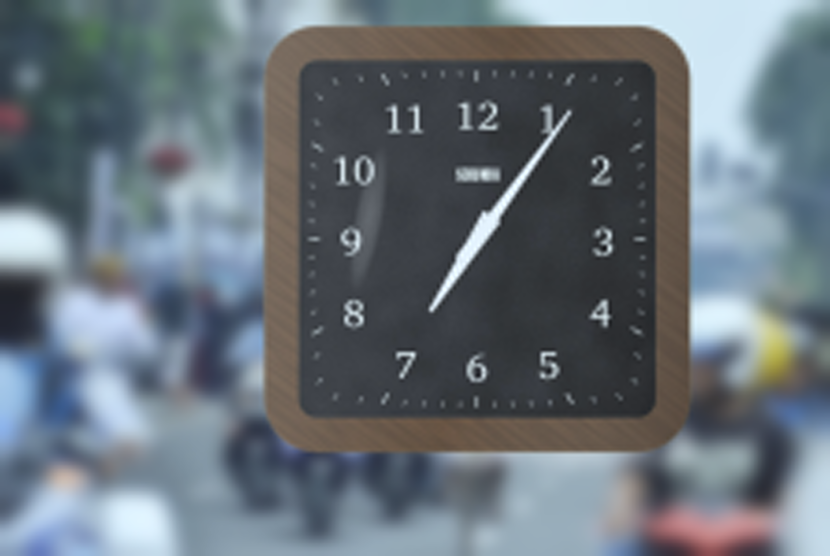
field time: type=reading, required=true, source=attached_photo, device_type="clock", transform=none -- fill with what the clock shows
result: 7:06
